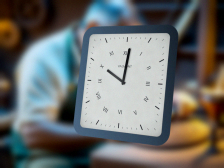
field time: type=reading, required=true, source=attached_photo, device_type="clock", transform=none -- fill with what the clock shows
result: 10:01
